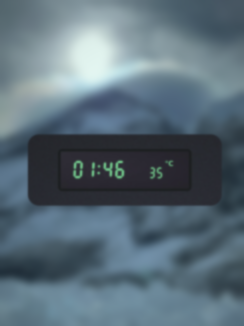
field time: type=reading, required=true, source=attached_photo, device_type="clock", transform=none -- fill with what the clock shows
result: 1:46
